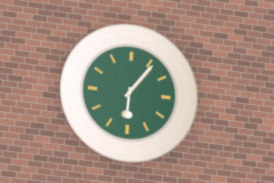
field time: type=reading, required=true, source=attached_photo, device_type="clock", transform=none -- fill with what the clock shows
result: 6:06
